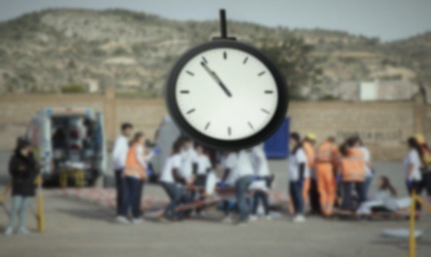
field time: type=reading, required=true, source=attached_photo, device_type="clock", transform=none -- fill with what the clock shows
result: 10:54
